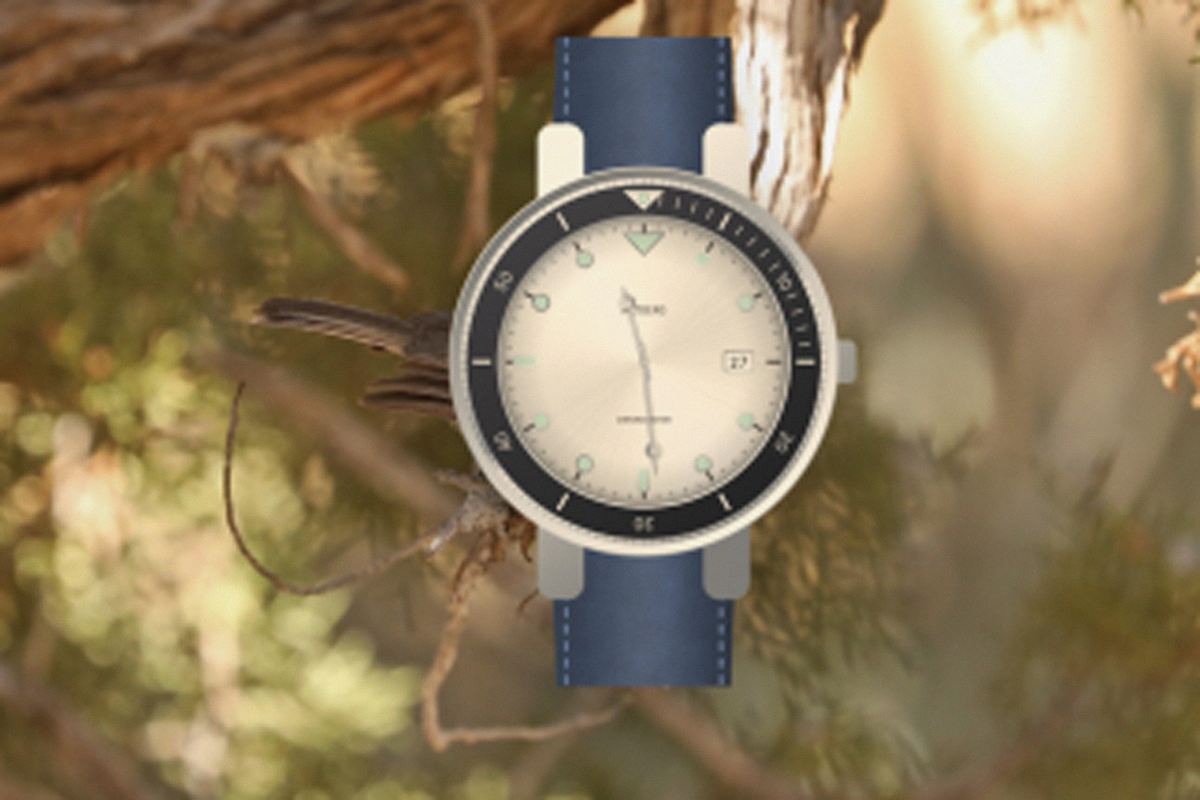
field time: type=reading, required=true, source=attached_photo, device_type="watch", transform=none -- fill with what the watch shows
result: 11:29
